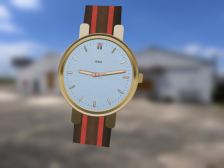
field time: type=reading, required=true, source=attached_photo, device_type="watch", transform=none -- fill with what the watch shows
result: 9:13
